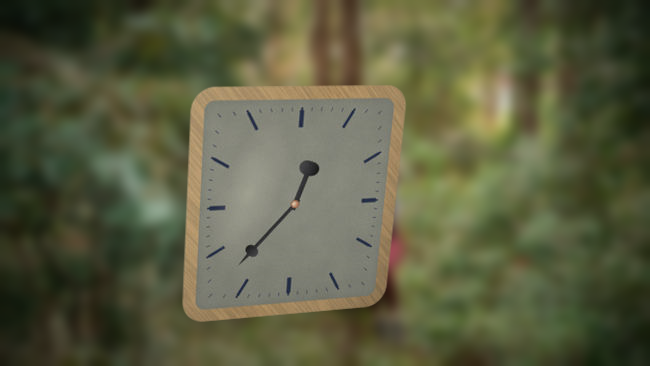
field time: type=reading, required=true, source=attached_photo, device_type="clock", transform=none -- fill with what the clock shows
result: 12:37
